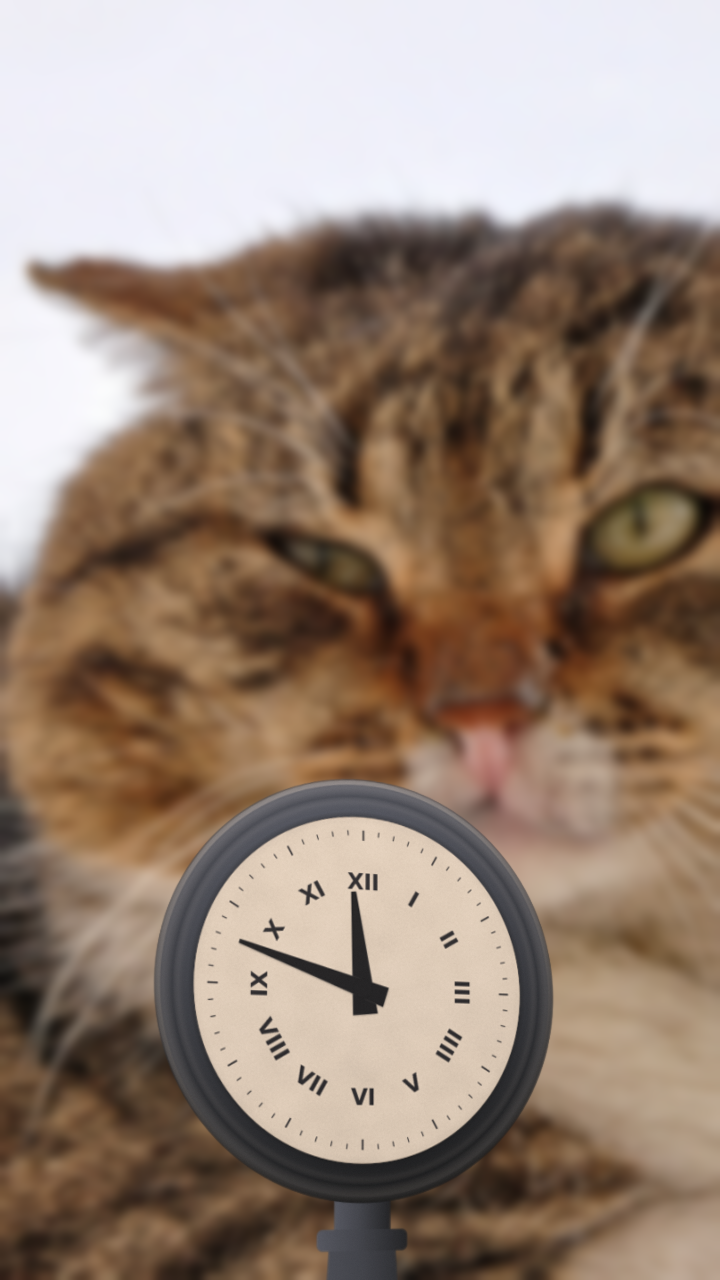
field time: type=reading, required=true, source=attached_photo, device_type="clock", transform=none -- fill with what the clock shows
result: 11:48
